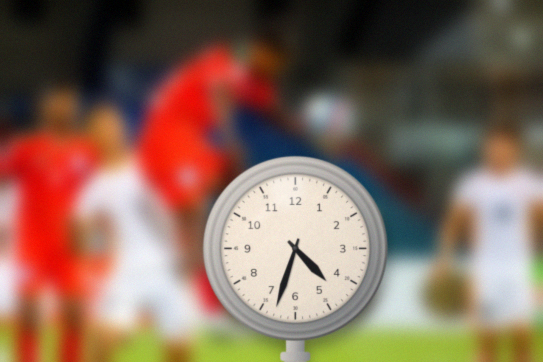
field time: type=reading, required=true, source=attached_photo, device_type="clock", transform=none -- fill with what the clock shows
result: 4:33
